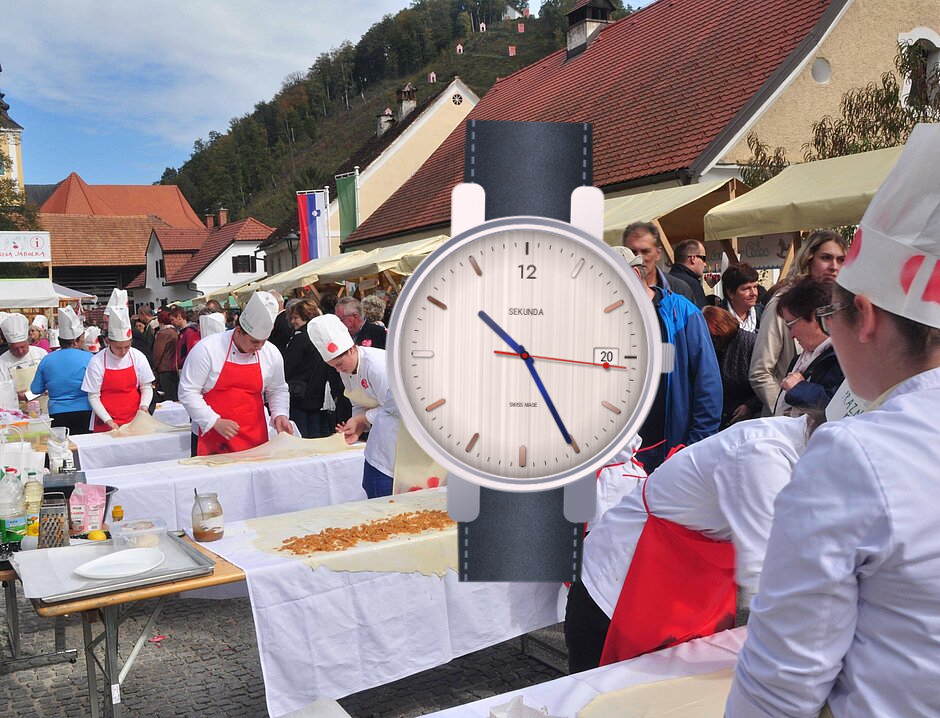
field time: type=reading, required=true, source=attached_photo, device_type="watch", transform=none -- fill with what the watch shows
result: 10:25:16
